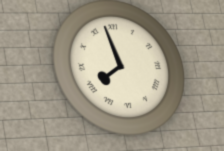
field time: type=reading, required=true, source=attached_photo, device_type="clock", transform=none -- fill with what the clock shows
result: 7:58
